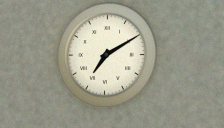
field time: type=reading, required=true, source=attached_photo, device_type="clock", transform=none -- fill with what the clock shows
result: 7:10
